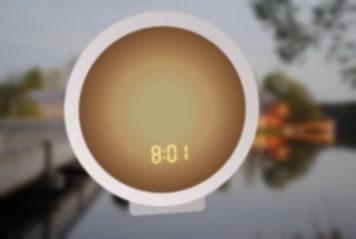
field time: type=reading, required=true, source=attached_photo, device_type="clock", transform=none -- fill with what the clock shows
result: 8:01
